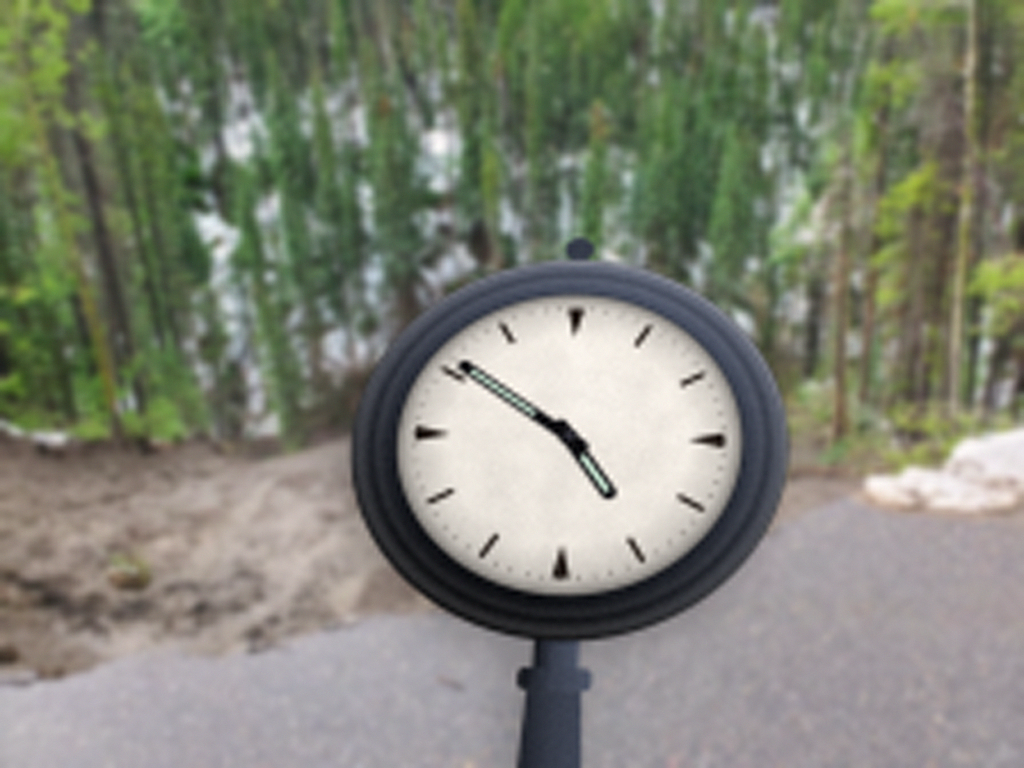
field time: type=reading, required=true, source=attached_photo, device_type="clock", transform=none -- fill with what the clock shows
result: 4:51
